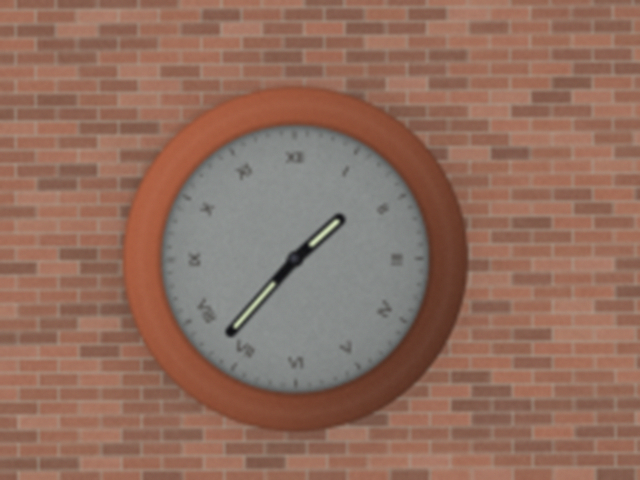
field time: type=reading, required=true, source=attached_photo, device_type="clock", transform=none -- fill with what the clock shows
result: 1:37
